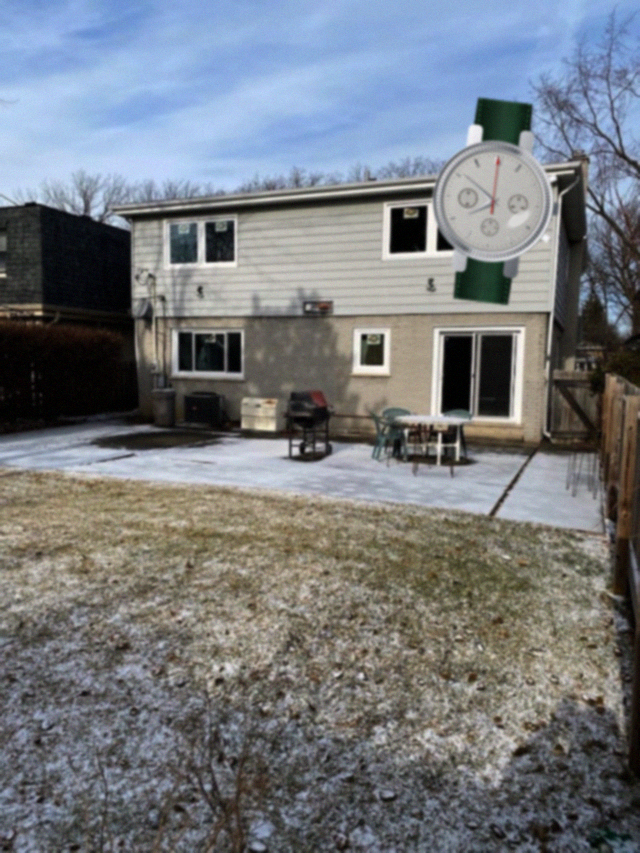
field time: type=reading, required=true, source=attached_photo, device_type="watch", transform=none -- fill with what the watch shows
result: 7:51
